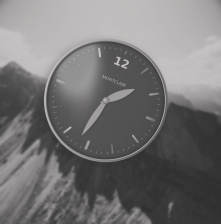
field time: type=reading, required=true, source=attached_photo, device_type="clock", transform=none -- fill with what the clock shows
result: 1:32
